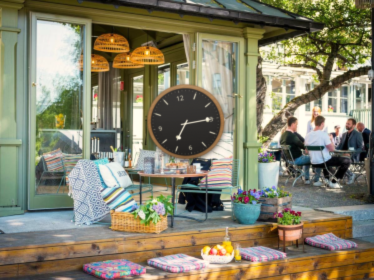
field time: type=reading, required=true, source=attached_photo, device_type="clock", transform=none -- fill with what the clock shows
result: 7:15
